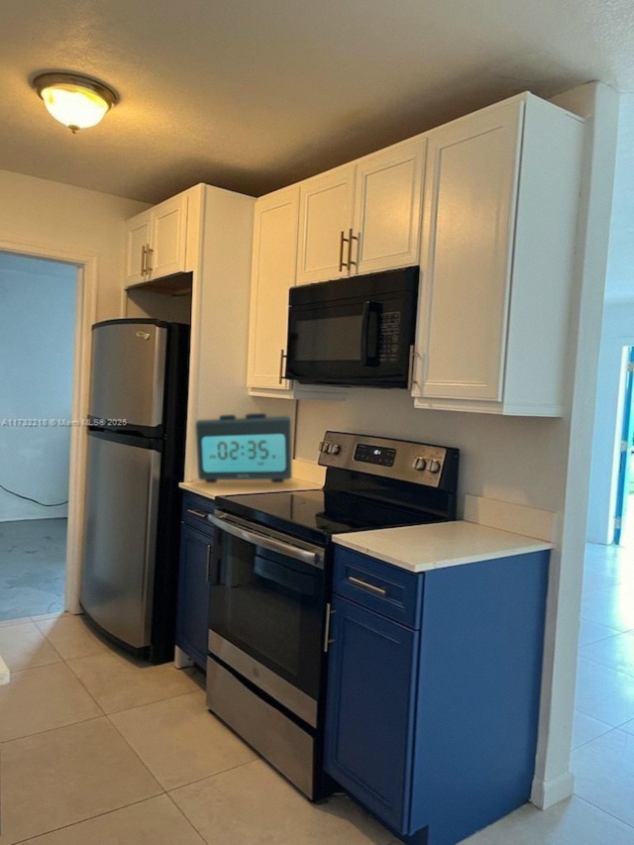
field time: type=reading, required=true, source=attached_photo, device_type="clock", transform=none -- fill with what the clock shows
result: 2:35
